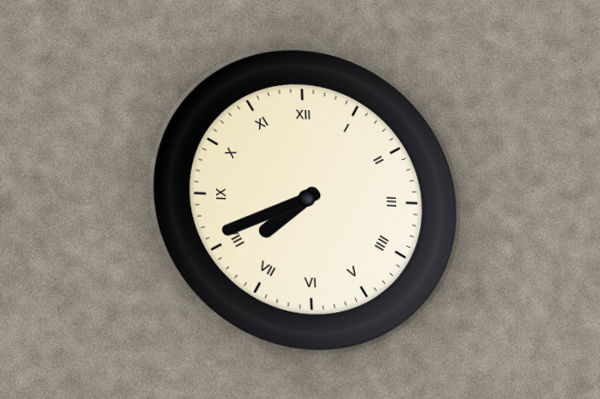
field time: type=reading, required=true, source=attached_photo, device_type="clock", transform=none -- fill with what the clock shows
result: 7:41
